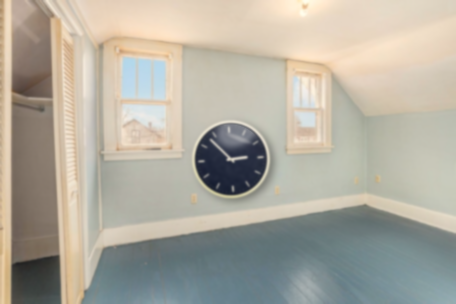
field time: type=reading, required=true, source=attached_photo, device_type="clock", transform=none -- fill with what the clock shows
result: 2:53
